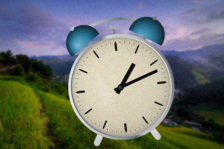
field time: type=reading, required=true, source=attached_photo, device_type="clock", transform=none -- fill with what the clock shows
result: 1:12
